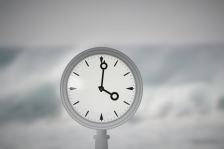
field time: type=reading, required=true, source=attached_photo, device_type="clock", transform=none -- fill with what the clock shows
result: 4:01
